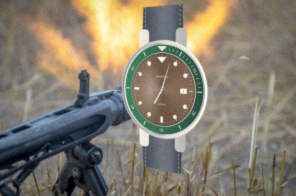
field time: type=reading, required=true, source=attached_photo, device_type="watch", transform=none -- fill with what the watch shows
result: 7:03
